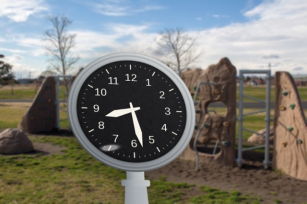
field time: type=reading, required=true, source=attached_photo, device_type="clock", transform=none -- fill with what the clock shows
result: 8:28
